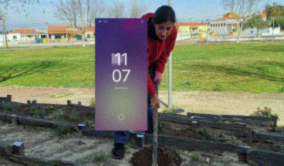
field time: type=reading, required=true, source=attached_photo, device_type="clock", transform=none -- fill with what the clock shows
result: 11:07
